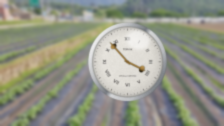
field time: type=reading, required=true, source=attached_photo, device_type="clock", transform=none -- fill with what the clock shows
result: 3:53
